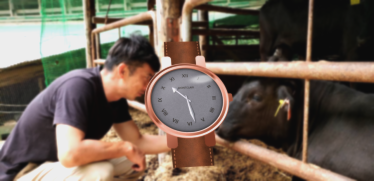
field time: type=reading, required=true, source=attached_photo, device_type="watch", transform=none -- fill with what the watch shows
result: 10:28
